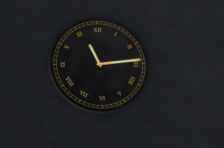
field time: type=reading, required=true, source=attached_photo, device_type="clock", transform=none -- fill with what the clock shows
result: 11:14
